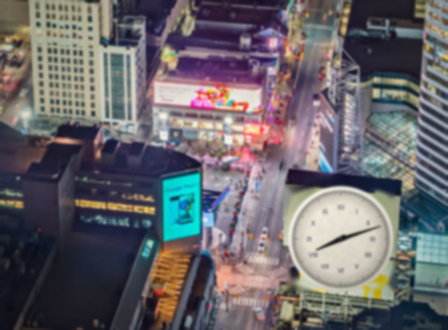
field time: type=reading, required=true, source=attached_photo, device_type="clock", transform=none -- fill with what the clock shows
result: 8:12
